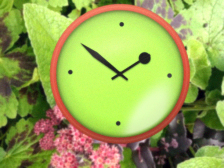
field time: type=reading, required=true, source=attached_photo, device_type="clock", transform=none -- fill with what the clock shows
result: 1:51
